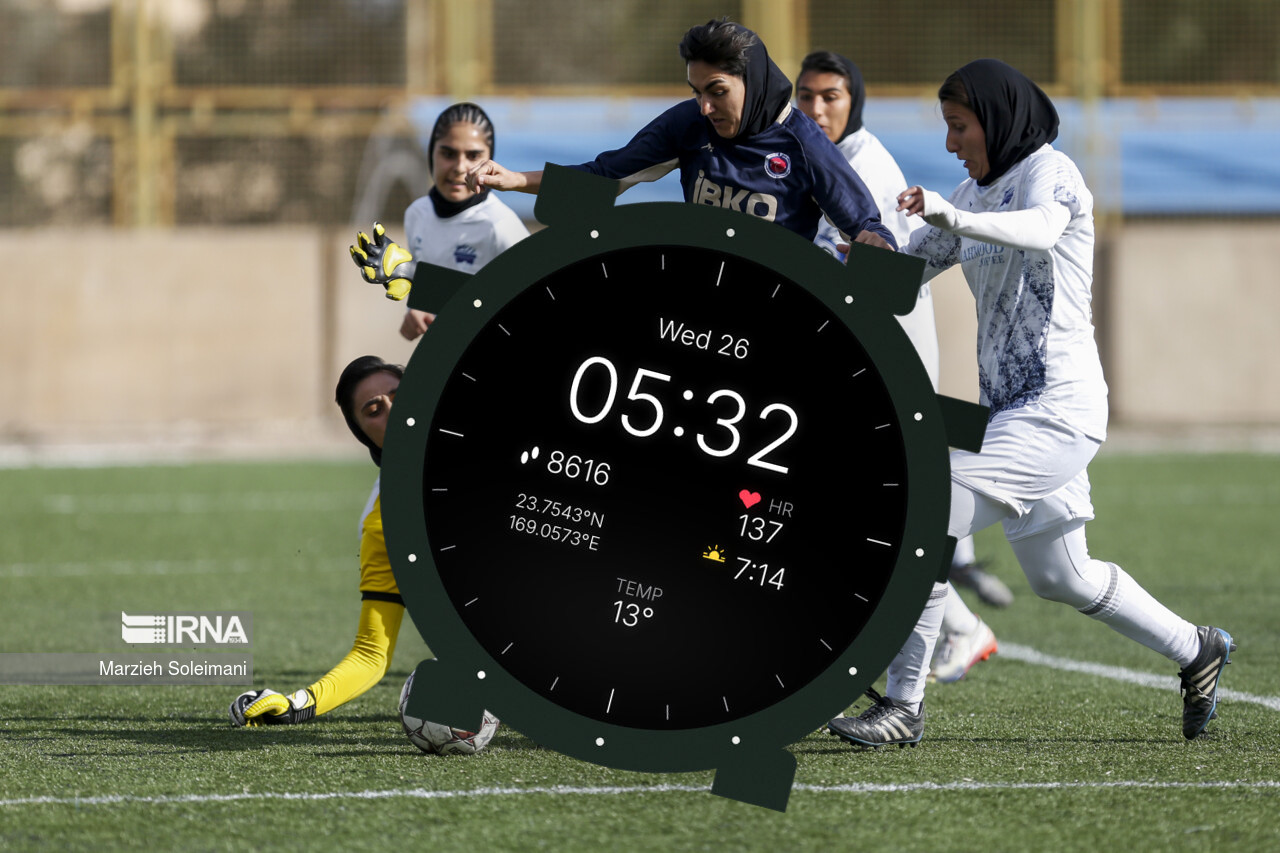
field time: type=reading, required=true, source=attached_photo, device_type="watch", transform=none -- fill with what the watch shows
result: 5:32
